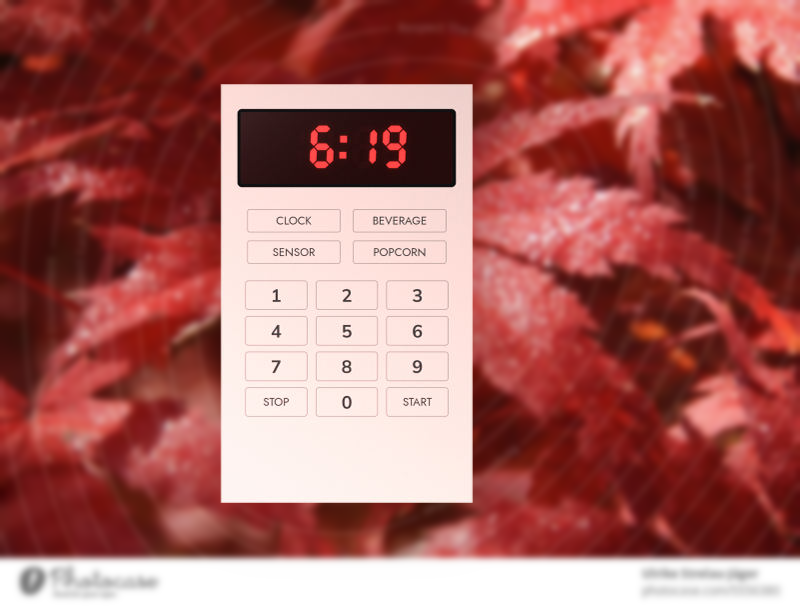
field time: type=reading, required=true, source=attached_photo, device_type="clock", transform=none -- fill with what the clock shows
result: 6:19
